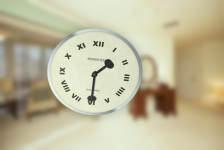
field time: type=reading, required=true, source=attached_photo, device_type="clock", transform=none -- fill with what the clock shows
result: 1:30
